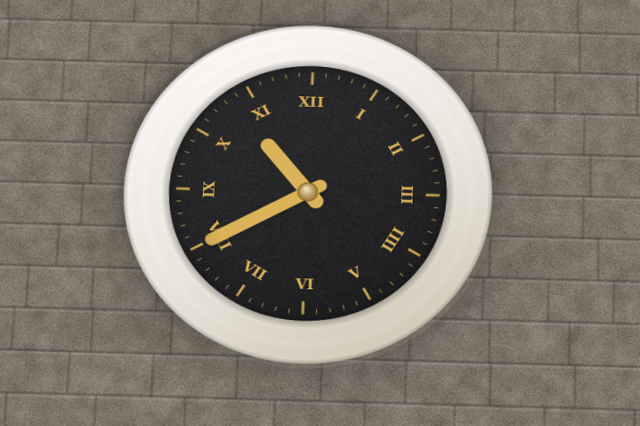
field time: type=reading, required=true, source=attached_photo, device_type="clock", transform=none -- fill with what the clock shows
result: 10:40
